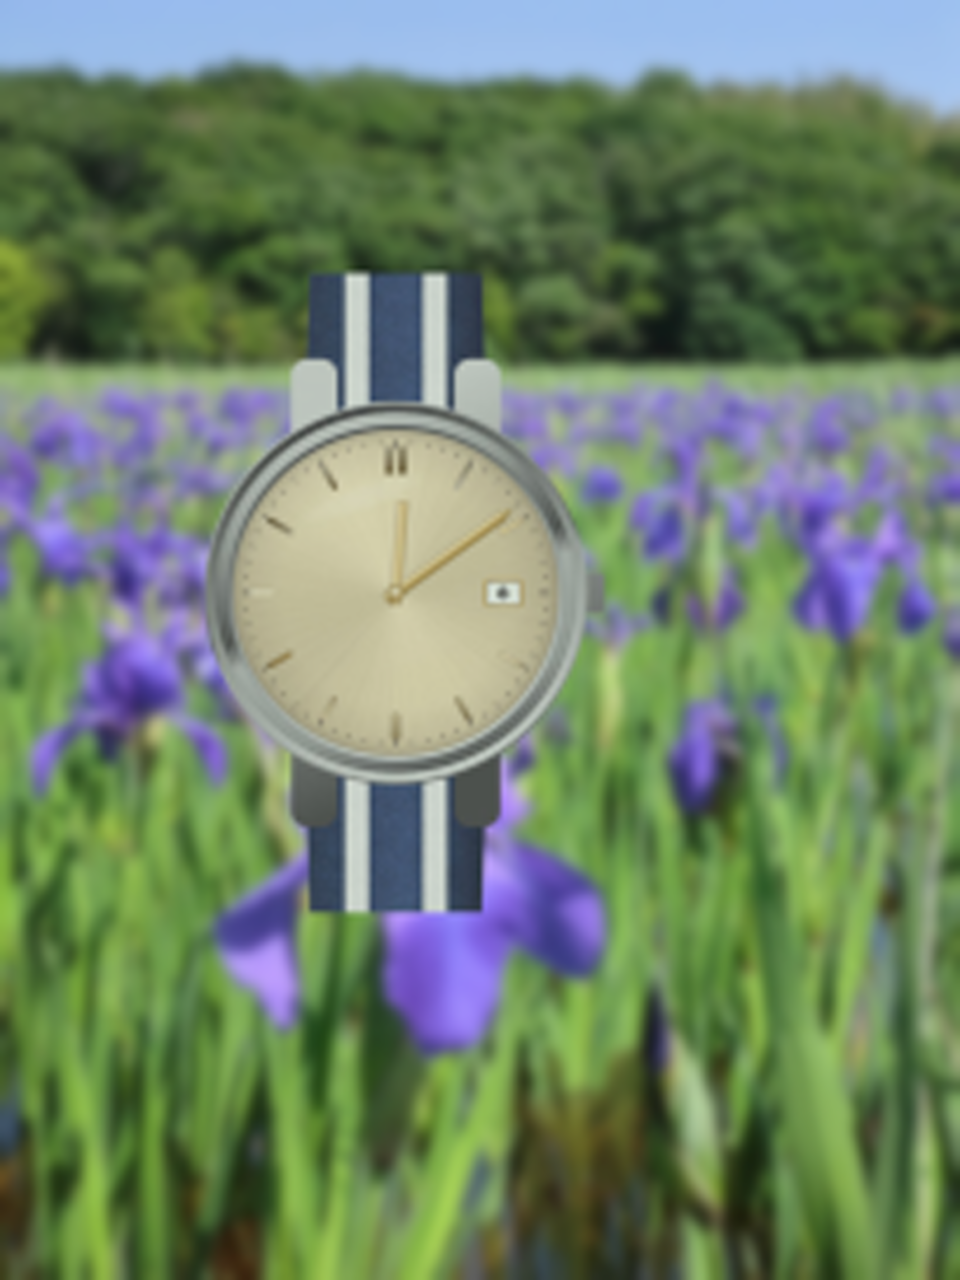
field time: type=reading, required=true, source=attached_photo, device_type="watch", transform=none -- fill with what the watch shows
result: 12:09
